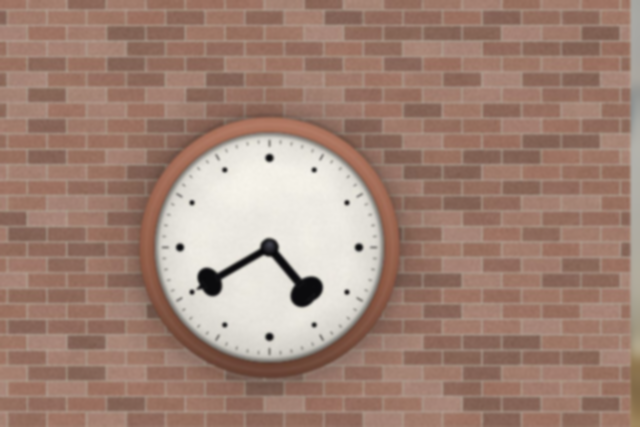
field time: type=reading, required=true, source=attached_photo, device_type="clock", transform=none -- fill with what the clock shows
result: 4:40
